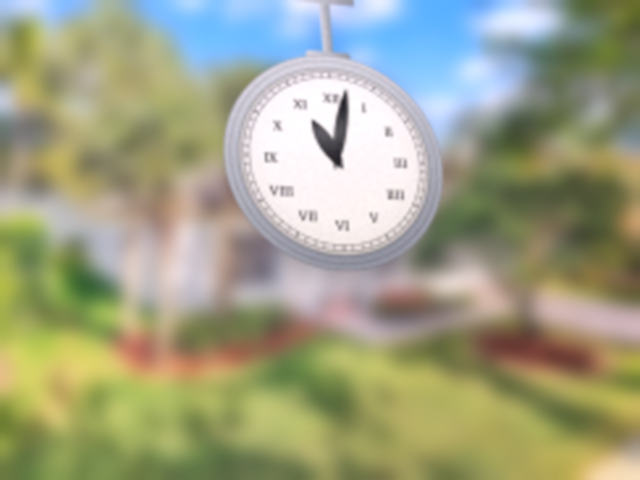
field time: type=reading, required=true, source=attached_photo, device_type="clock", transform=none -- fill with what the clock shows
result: 11:02
